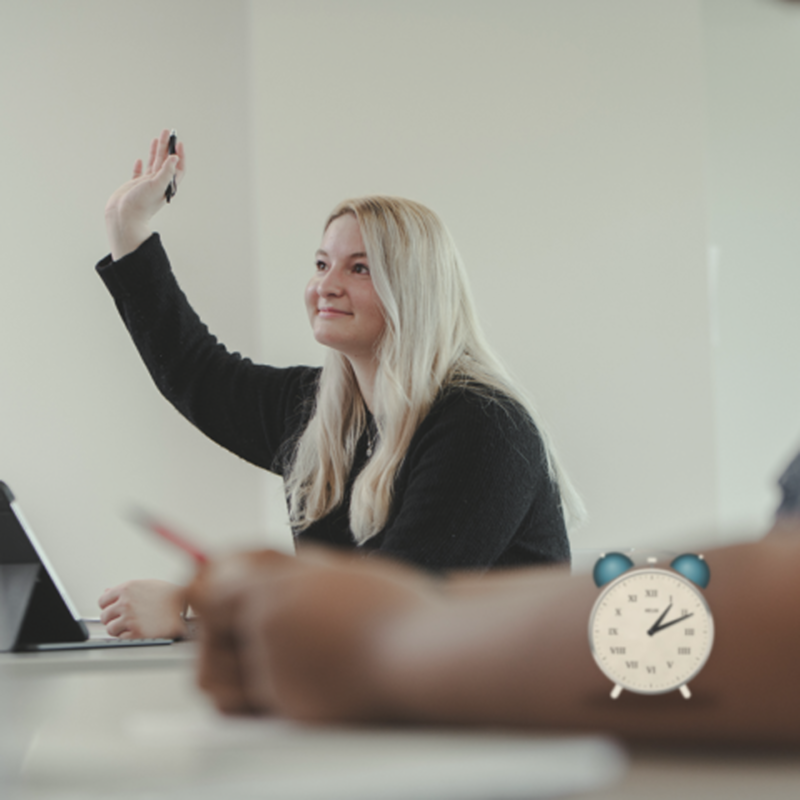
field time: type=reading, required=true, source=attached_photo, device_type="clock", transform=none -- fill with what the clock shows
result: 1:11
